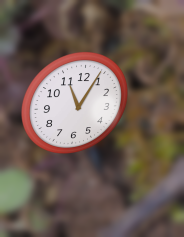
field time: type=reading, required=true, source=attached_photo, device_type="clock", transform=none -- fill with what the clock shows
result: 11:04
